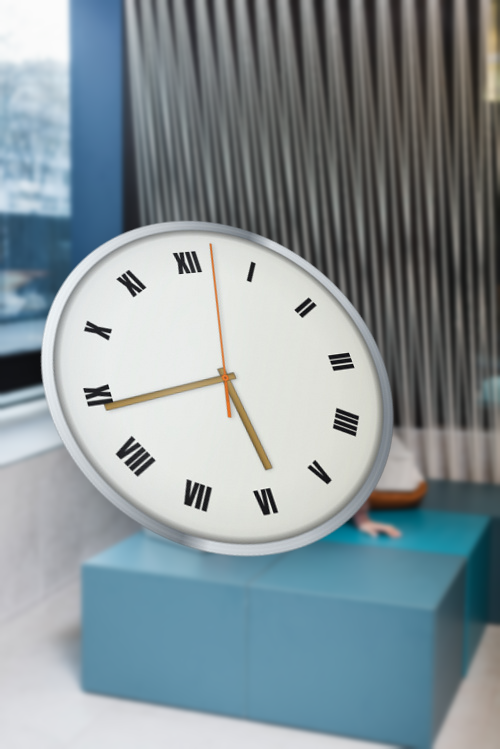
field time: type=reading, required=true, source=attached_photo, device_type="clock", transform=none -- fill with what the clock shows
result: 5:44:02
